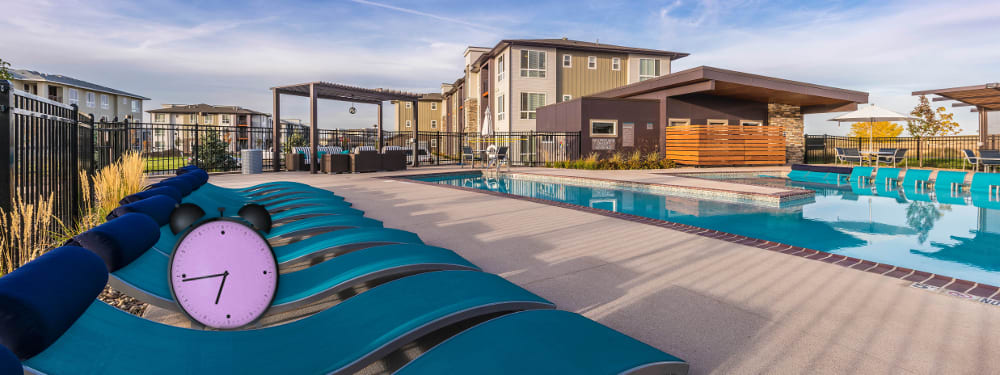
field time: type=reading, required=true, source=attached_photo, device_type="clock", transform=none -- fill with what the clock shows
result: 6:44
